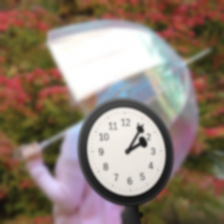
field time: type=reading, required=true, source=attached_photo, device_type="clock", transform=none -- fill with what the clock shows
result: 2:06
